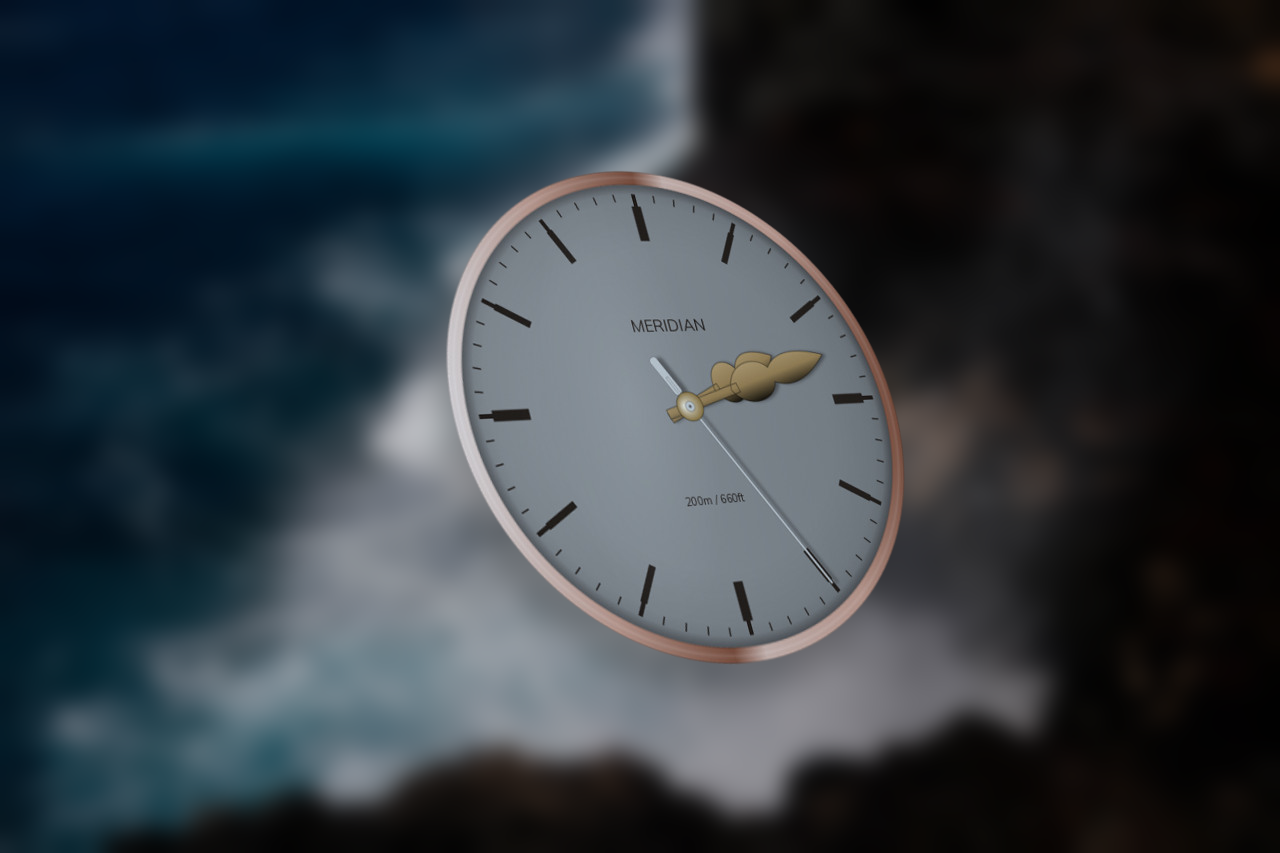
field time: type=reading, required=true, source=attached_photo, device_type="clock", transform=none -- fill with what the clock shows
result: 2:12:25
